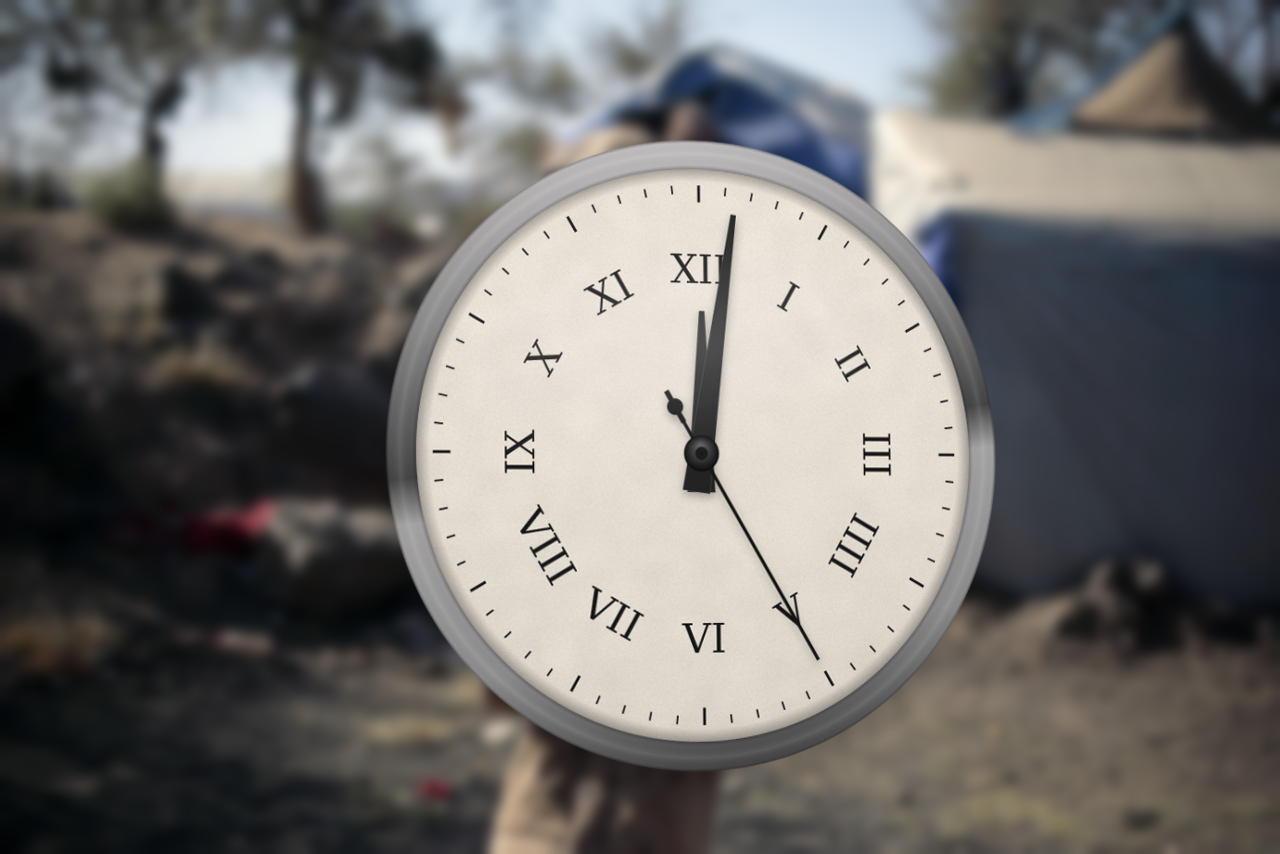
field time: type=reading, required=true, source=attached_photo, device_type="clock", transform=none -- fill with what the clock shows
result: 12:01:25
